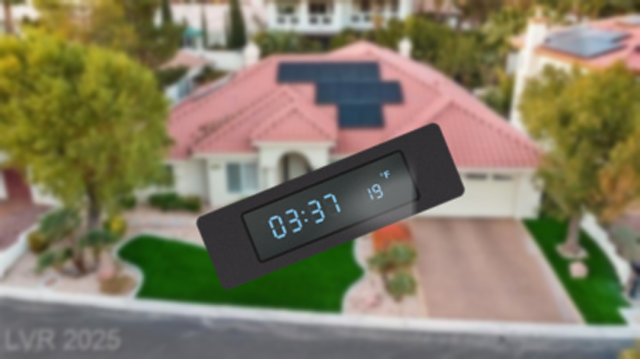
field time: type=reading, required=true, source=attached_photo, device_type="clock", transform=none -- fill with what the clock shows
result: 3:37
